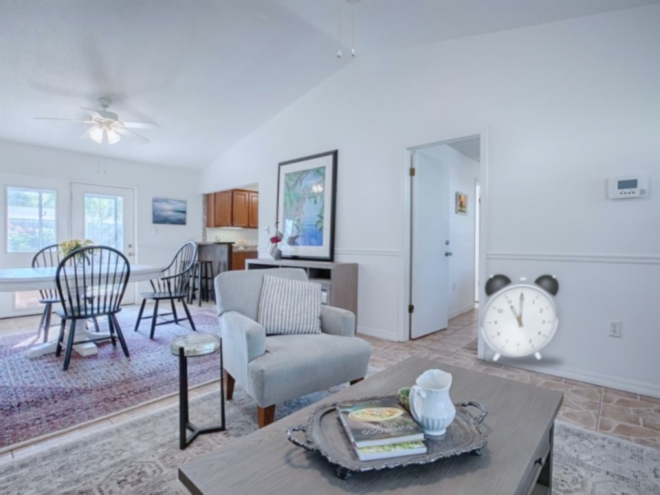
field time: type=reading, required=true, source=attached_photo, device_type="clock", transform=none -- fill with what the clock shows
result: 11:00
